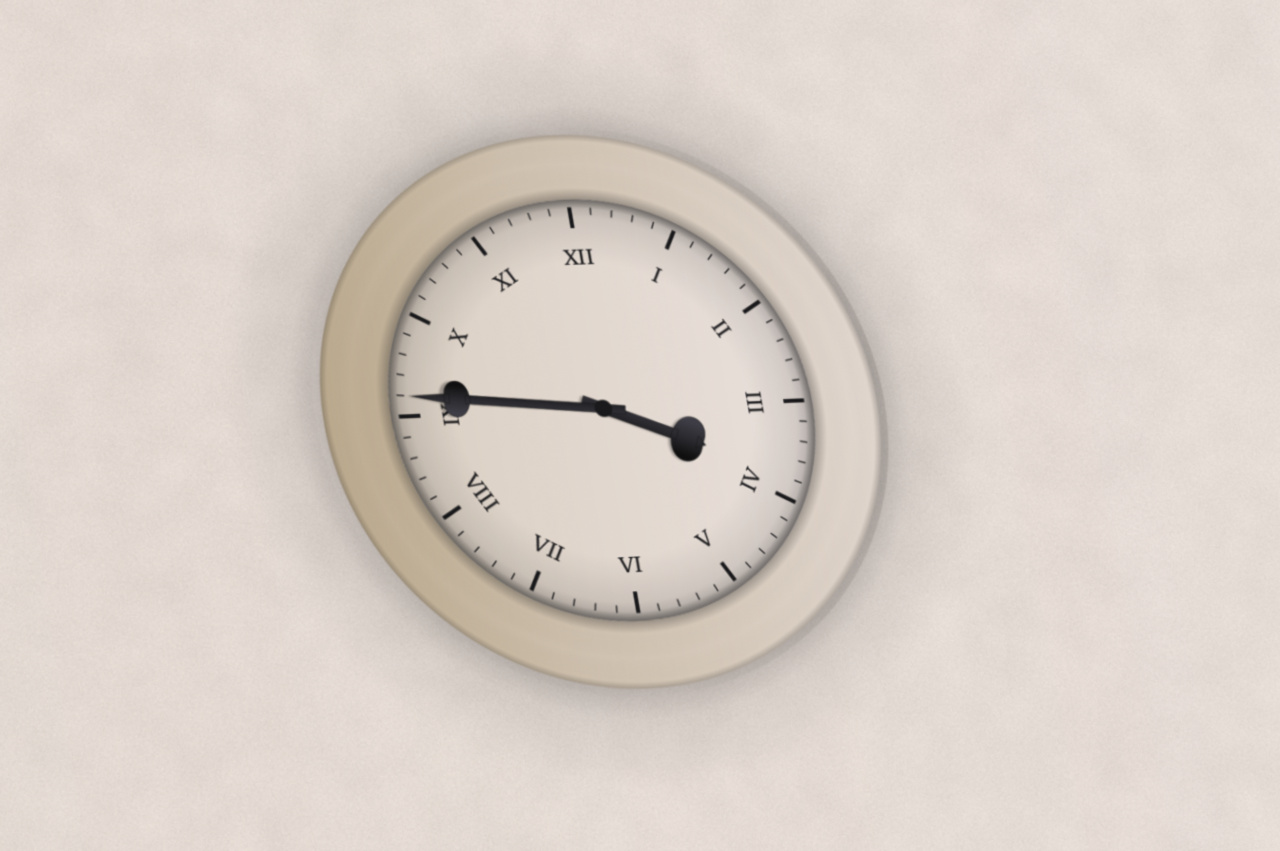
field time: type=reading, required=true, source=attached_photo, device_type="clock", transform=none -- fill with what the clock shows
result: 3:46
